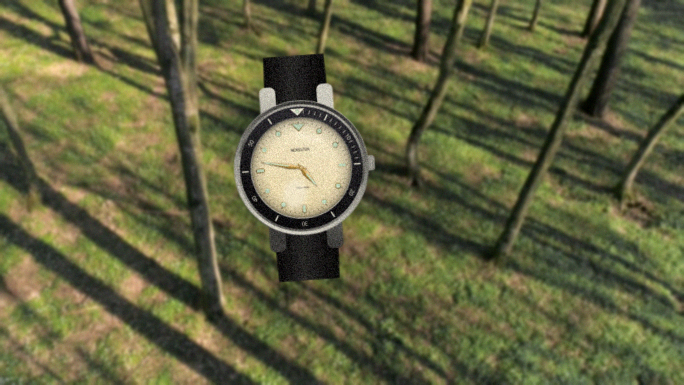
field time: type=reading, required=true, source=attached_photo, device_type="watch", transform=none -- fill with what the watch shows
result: 4:47
